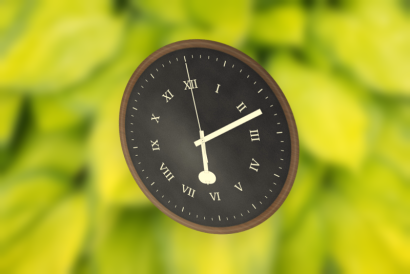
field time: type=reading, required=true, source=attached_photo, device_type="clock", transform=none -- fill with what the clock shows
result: 6:12:00
